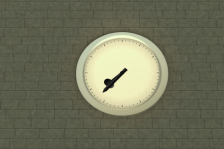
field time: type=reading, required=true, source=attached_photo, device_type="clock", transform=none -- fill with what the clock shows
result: 7:37
